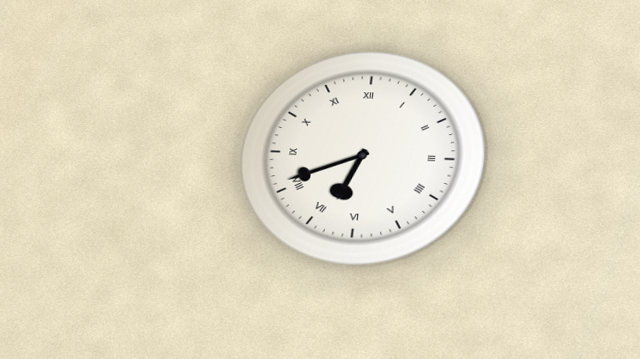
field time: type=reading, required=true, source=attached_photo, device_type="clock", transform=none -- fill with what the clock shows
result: 6:41
